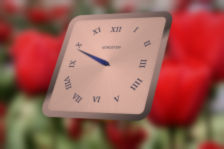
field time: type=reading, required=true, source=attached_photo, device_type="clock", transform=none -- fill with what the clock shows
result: 9:49
